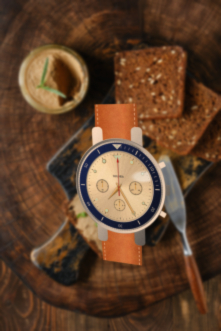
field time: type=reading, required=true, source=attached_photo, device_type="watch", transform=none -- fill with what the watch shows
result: 7:25
